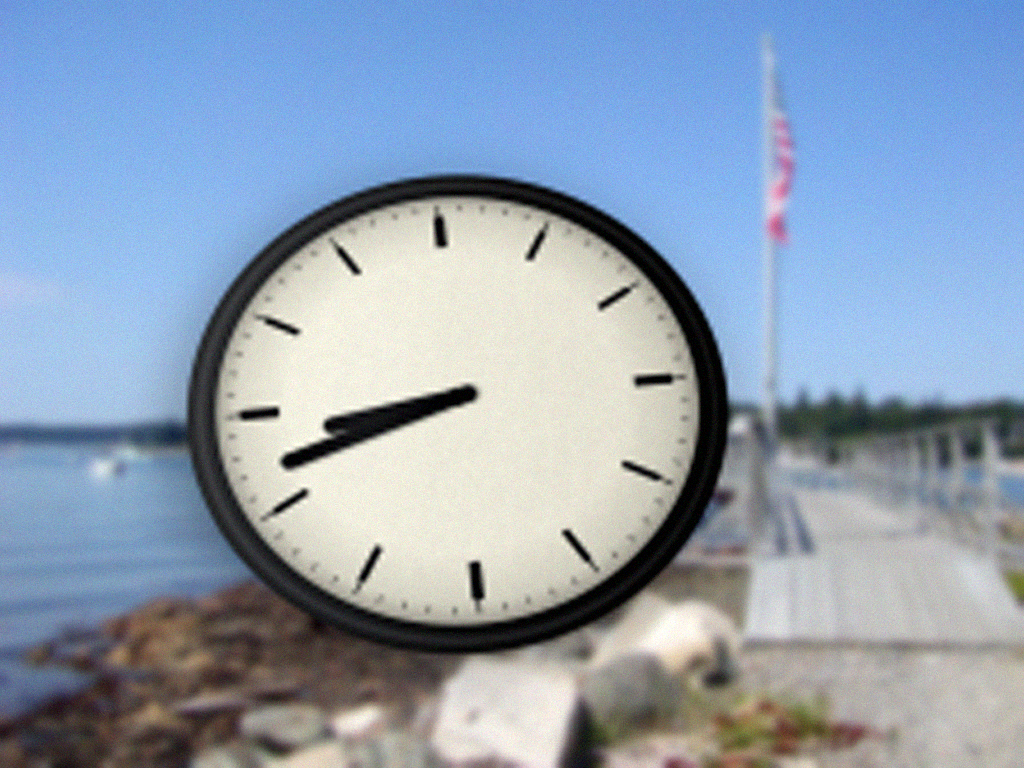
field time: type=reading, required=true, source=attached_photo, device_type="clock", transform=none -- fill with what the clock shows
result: 8:42
